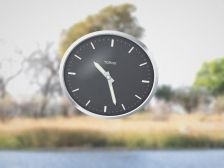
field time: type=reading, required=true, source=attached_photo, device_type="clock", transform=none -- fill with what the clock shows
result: 10:27
